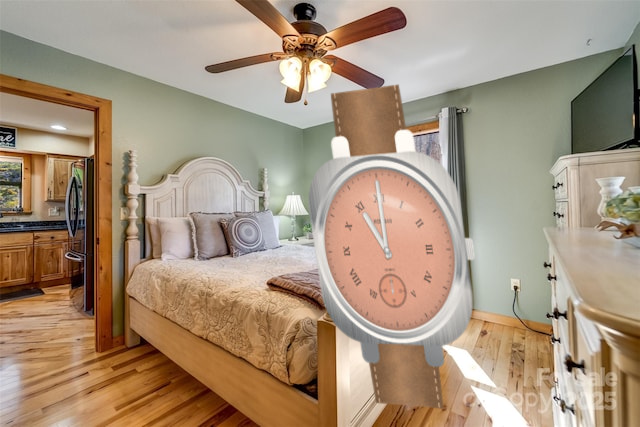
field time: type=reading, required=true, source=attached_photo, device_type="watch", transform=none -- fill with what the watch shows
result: 11:00
